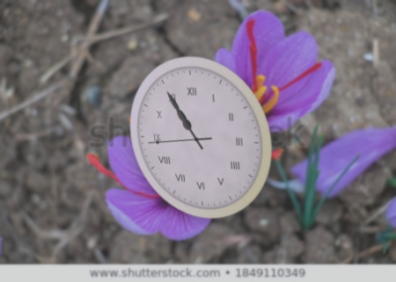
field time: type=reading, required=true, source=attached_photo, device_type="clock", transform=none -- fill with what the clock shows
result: 10:54:44
